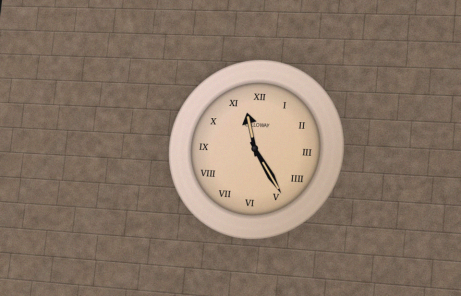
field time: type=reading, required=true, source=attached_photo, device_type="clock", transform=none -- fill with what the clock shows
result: 11:24
